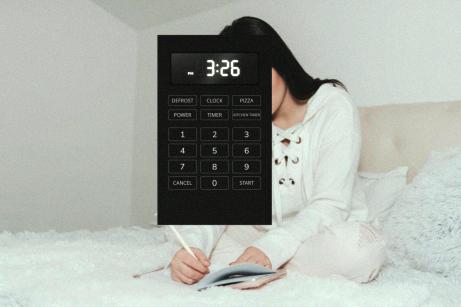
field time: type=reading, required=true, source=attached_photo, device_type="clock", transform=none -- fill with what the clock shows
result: 3:26
